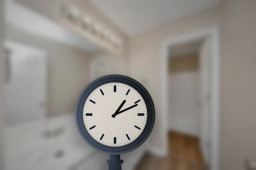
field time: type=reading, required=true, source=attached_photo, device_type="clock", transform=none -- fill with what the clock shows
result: 1:11
